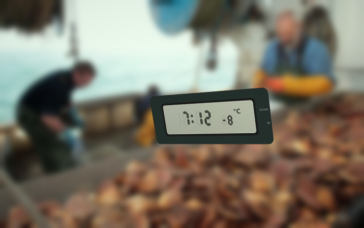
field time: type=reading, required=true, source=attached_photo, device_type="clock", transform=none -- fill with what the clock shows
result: 7:12
